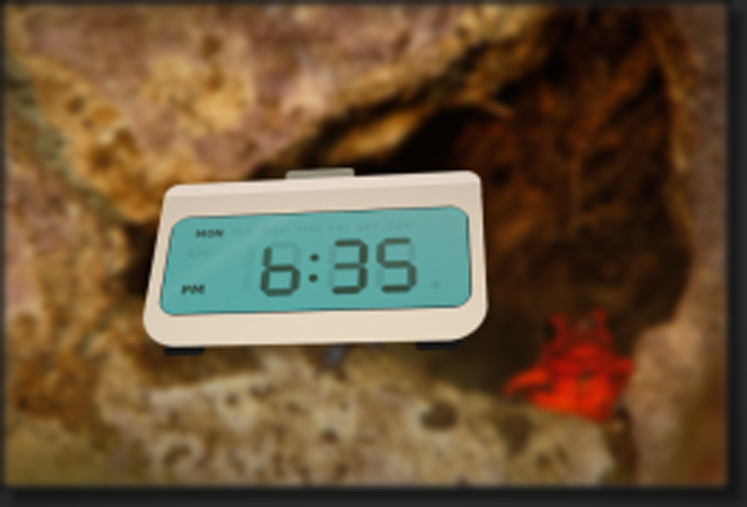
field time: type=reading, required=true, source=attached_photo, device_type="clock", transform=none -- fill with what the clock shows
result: 6:35
